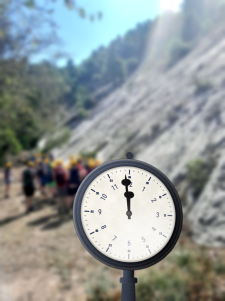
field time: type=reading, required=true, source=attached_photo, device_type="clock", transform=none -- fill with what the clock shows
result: 11:59
